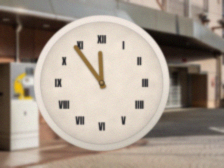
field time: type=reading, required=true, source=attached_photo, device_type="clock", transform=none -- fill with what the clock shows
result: 11:54
